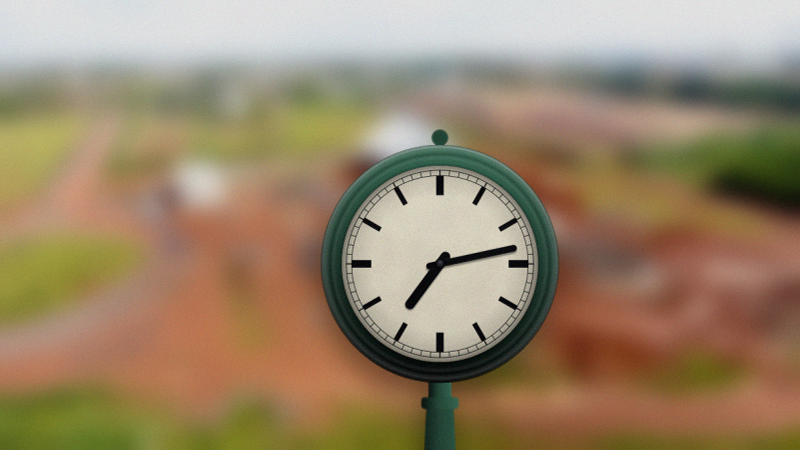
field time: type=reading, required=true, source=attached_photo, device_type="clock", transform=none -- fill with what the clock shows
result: 7:13
